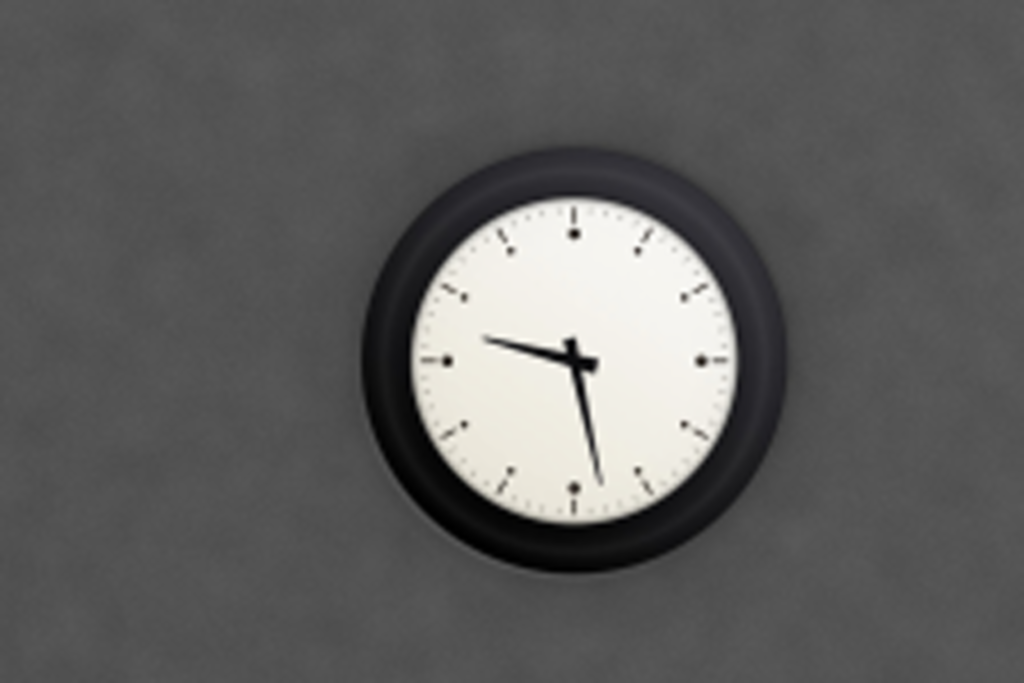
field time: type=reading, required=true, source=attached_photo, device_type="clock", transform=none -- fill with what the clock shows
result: 9:28
